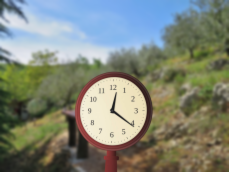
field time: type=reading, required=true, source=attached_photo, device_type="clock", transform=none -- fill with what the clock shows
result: 12:21
